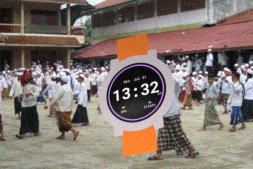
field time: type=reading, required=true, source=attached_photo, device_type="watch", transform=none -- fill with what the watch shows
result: 13:32
